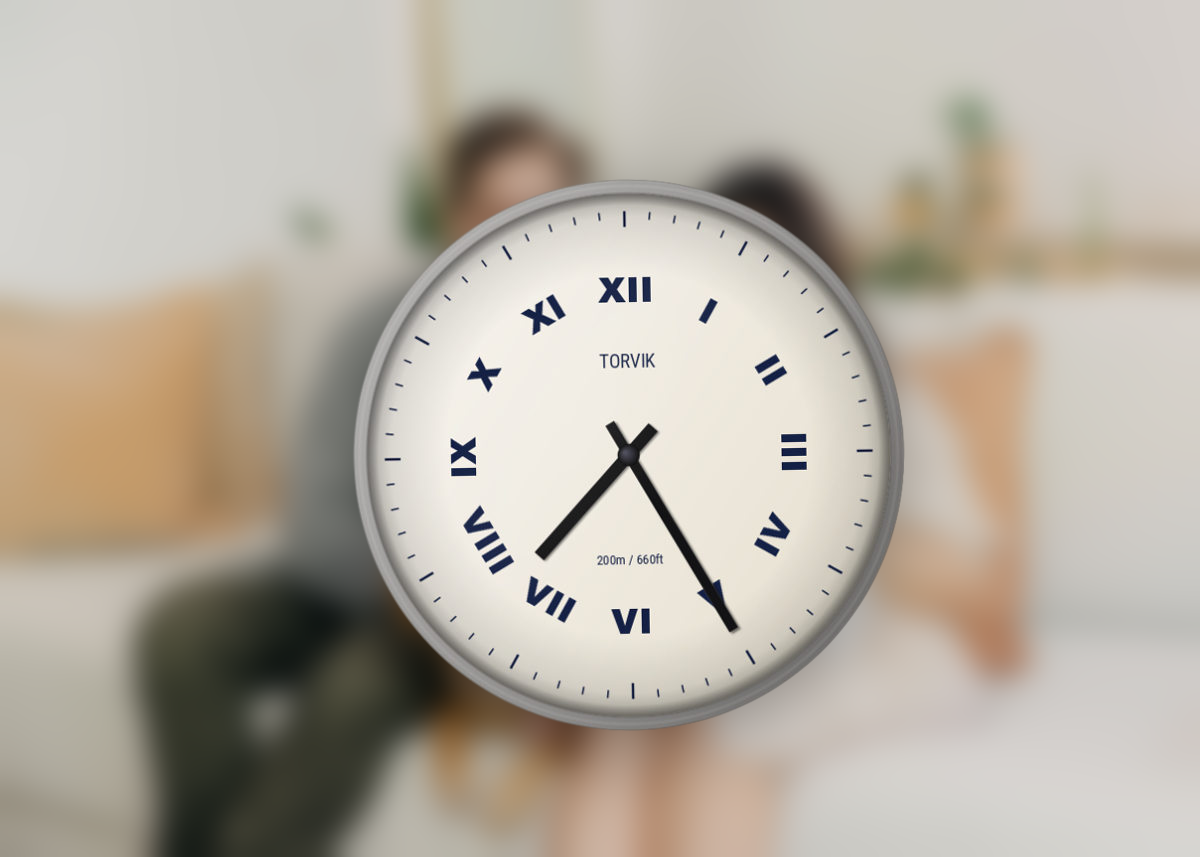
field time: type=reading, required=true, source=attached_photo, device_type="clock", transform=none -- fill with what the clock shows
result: 7:25
